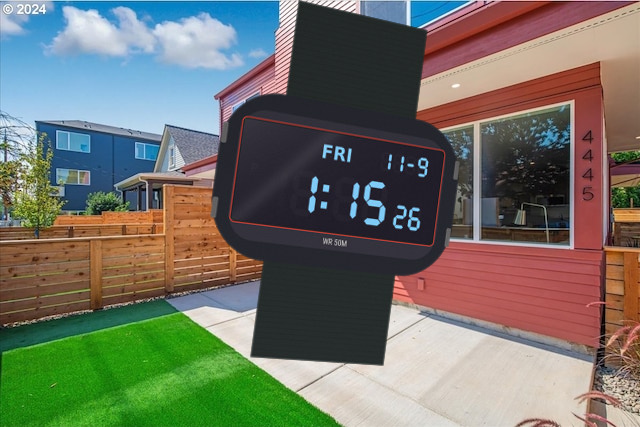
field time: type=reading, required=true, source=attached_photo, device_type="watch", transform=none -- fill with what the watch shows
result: 1:15:26
